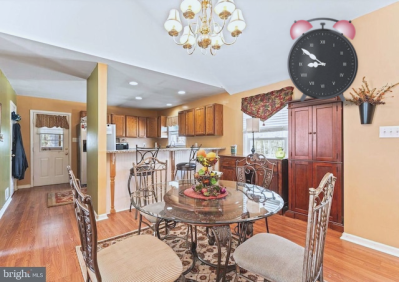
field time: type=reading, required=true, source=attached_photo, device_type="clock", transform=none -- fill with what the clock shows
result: 8:51
